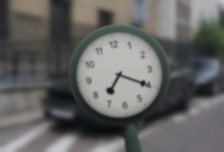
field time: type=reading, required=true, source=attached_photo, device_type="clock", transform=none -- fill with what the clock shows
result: 7:20
